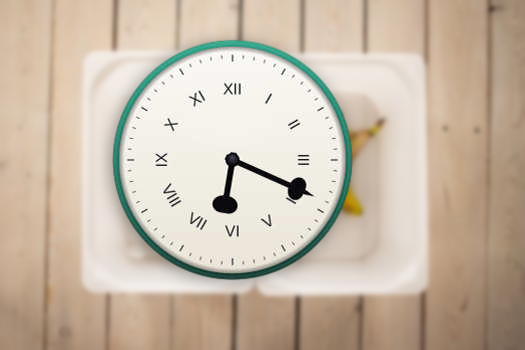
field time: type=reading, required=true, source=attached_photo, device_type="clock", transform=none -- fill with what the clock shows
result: 6:19
